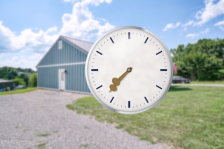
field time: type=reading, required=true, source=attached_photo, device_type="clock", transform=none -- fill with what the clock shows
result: 7:37
